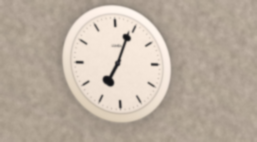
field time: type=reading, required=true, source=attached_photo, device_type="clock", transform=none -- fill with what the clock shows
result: 7:04
